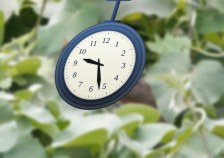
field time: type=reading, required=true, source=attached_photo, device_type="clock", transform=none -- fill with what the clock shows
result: 9:27
